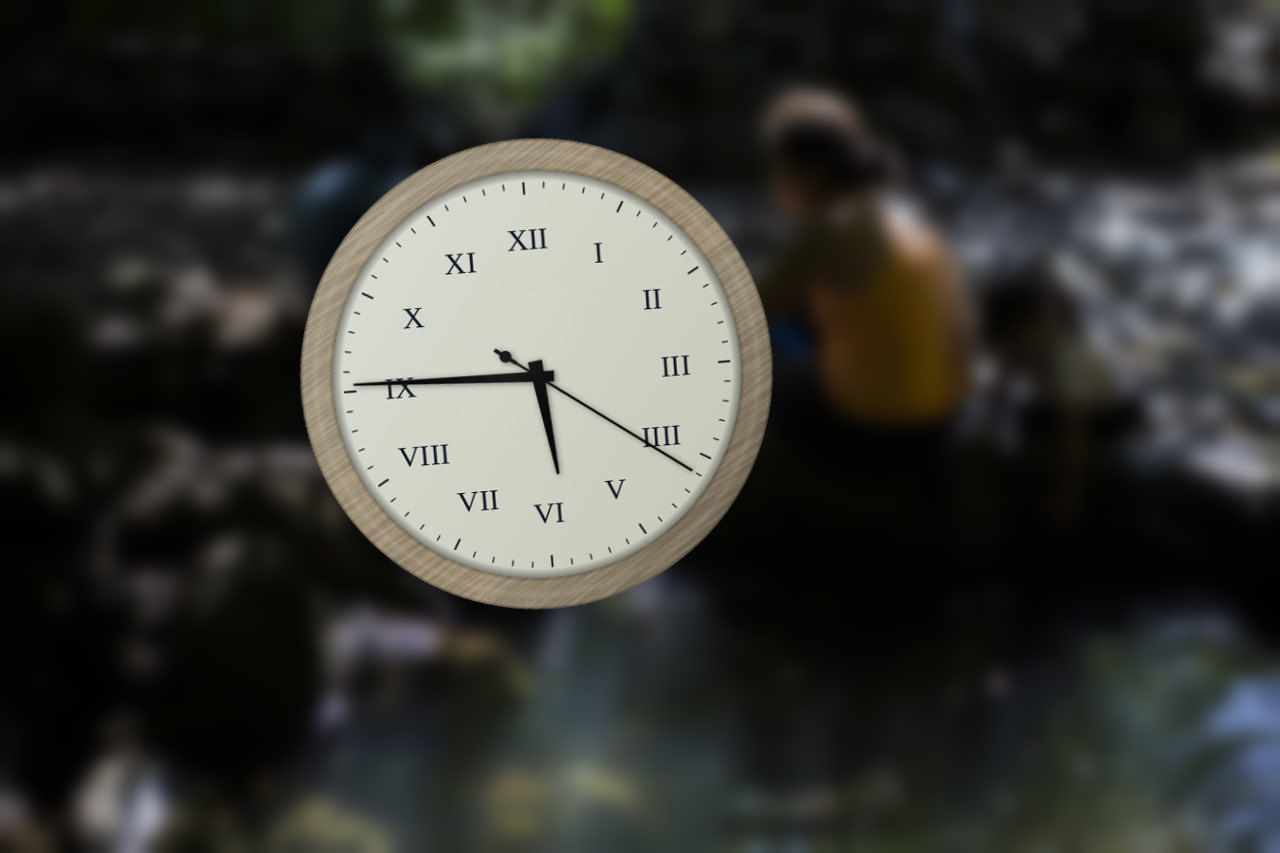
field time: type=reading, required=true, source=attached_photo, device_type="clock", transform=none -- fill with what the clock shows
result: 5:45:21
